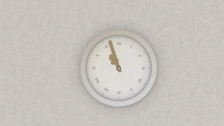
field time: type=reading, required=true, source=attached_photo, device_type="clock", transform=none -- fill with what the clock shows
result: 10:57
